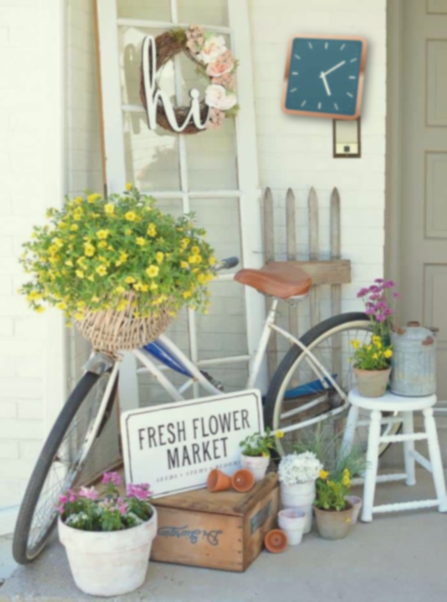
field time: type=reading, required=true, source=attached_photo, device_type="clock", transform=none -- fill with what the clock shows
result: 5:09
